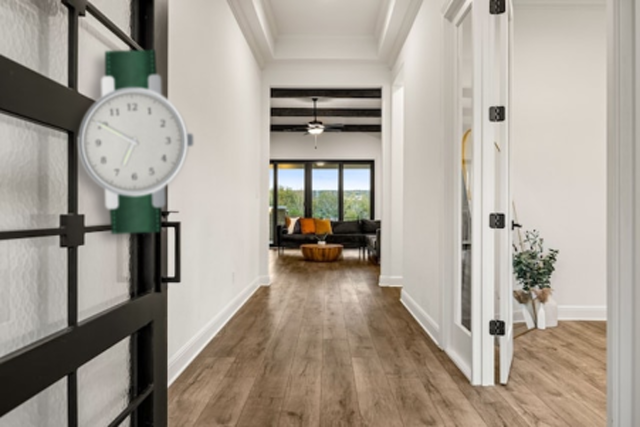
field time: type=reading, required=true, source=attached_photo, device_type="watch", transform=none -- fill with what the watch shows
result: 6:50
